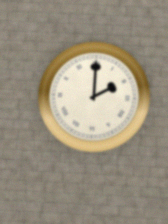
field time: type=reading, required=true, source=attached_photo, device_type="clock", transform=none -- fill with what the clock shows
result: 2:00
